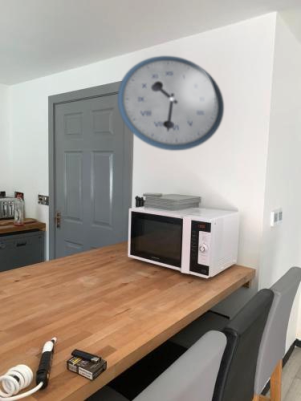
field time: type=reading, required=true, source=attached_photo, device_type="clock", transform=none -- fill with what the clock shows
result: 10:32
